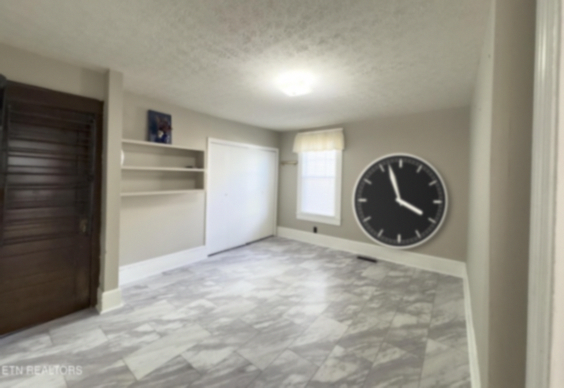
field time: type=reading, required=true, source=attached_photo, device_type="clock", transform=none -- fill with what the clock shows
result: 3:57
